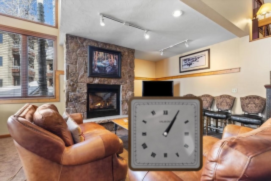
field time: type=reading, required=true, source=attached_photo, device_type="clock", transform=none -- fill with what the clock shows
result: 1:05
